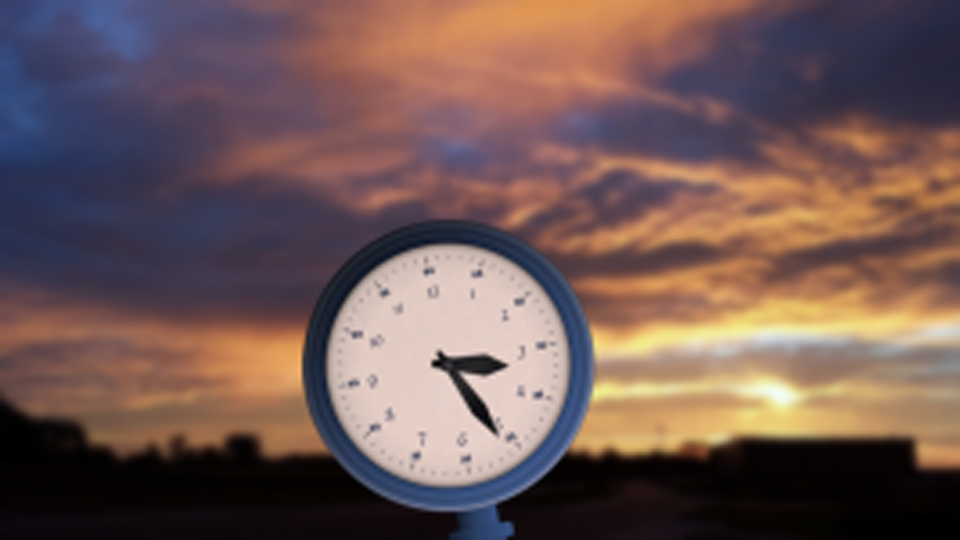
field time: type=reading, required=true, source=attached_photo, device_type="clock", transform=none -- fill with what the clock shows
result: 3:26
